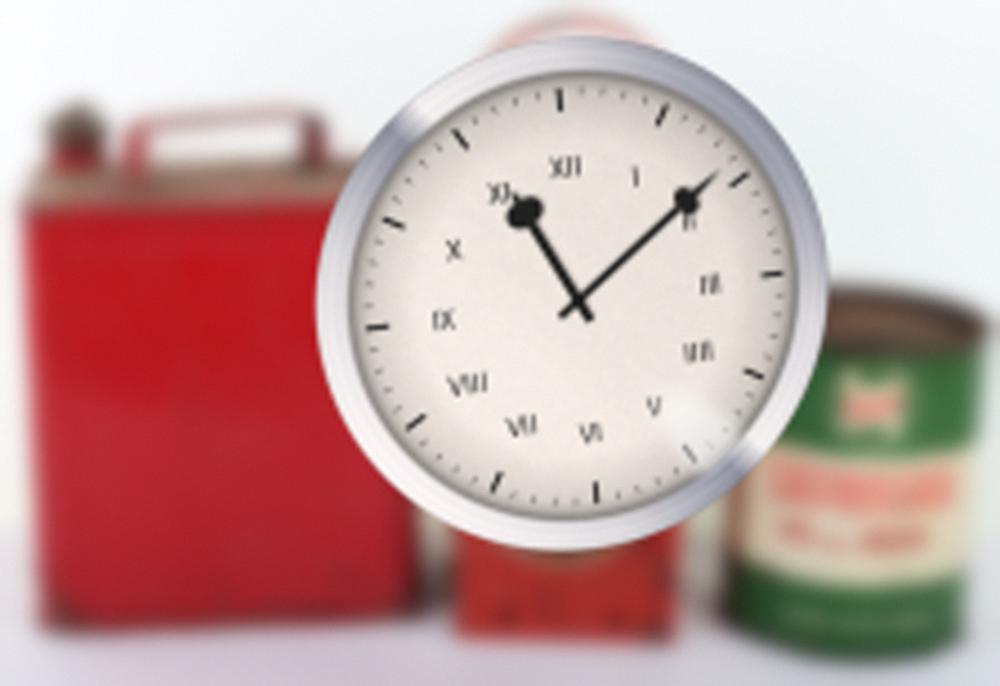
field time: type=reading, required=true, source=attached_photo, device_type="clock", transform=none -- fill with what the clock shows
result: 11:09
